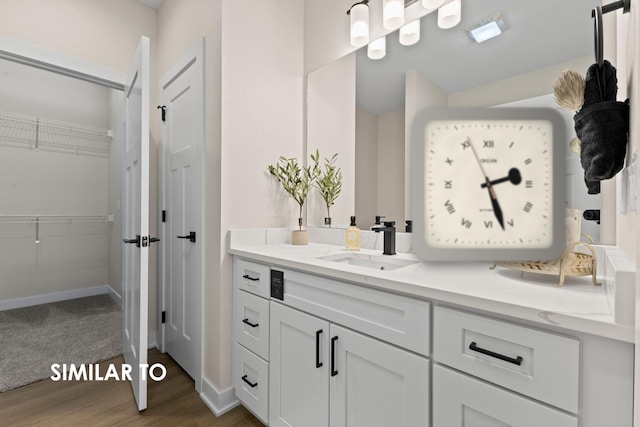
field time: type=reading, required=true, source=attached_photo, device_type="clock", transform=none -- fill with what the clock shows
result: 2:26:56
